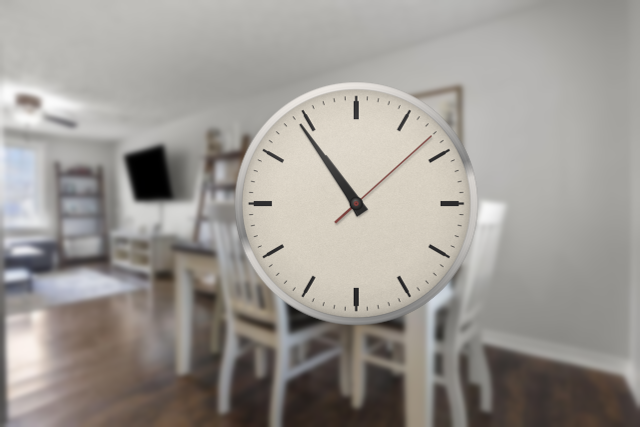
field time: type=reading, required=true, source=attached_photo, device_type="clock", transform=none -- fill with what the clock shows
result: 10:54:08
